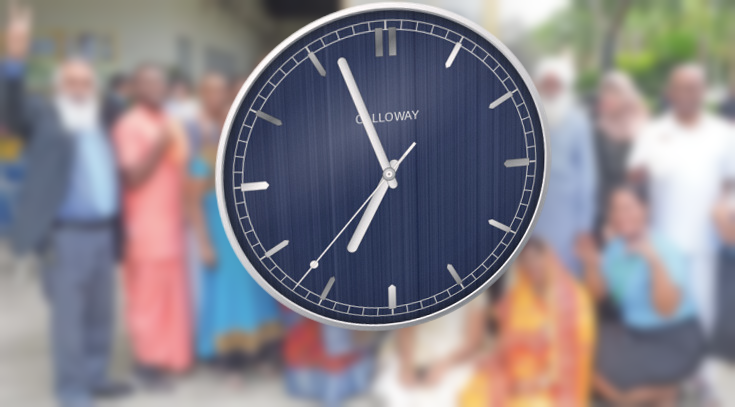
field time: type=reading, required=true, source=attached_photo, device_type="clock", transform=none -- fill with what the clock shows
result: 6:56:37
